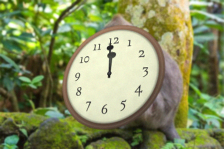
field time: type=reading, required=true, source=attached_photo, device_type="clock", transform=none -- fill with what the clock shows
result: 11:59
